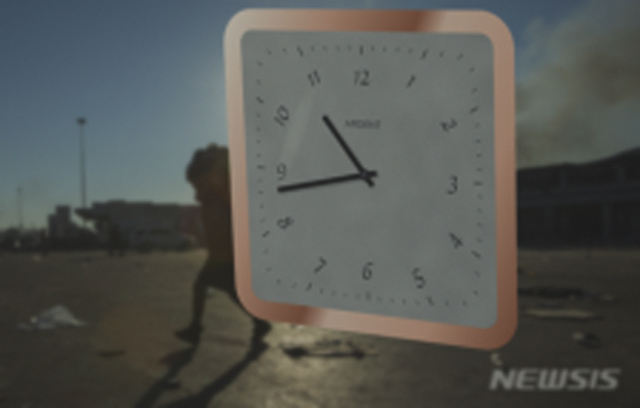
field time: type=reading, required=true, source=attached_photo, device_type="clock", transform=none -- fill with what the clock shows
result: 10:43
